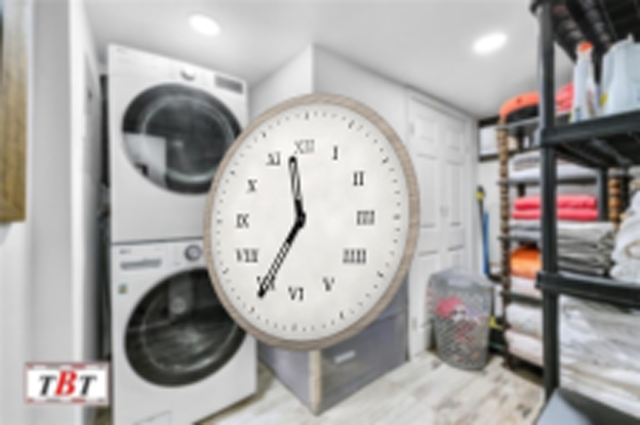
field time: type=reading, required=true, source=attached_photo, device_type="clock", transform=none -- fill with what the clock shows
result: 11:35
